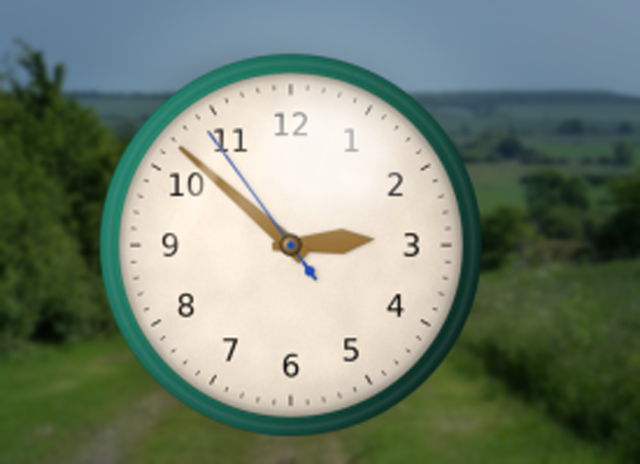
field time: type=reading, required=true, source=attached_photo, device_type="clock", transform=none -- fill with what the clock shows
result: 2:51:54
